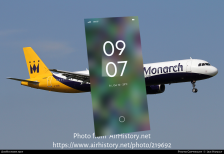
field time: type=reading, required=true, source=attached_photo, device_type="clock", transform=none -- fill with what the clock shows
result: 9:07
